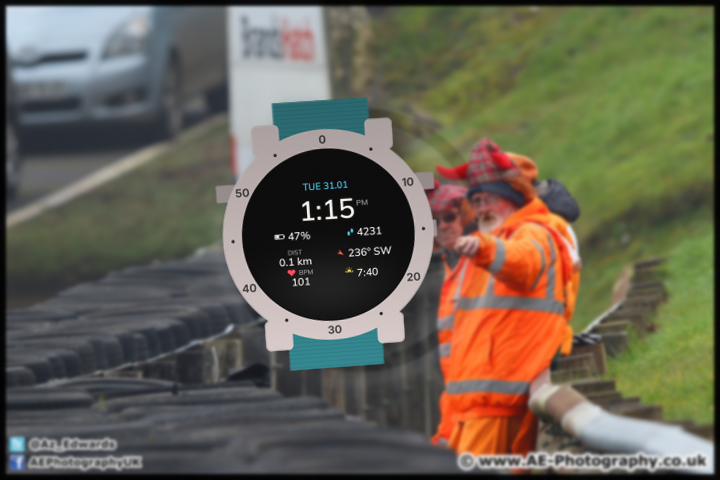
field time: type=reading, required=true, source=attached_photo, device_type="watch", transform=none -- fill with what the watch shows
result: 1:15
